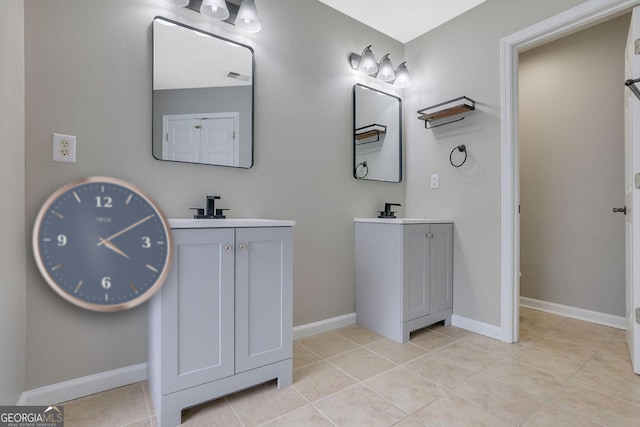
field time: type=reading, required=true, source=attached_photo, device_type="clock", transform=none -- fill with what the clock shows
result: 4:10
